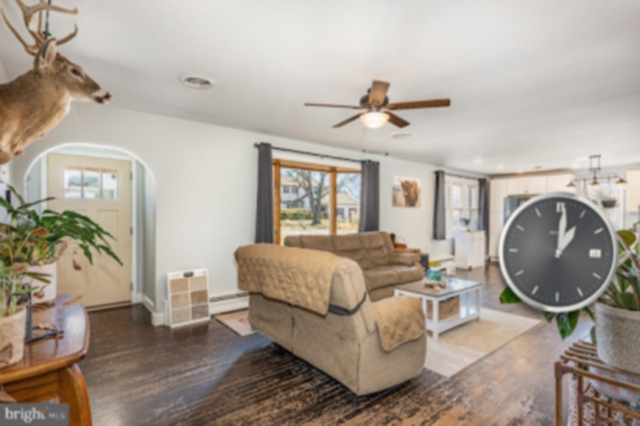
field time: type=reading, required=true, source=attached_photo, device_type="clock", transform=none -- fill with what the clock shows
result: 1:01
